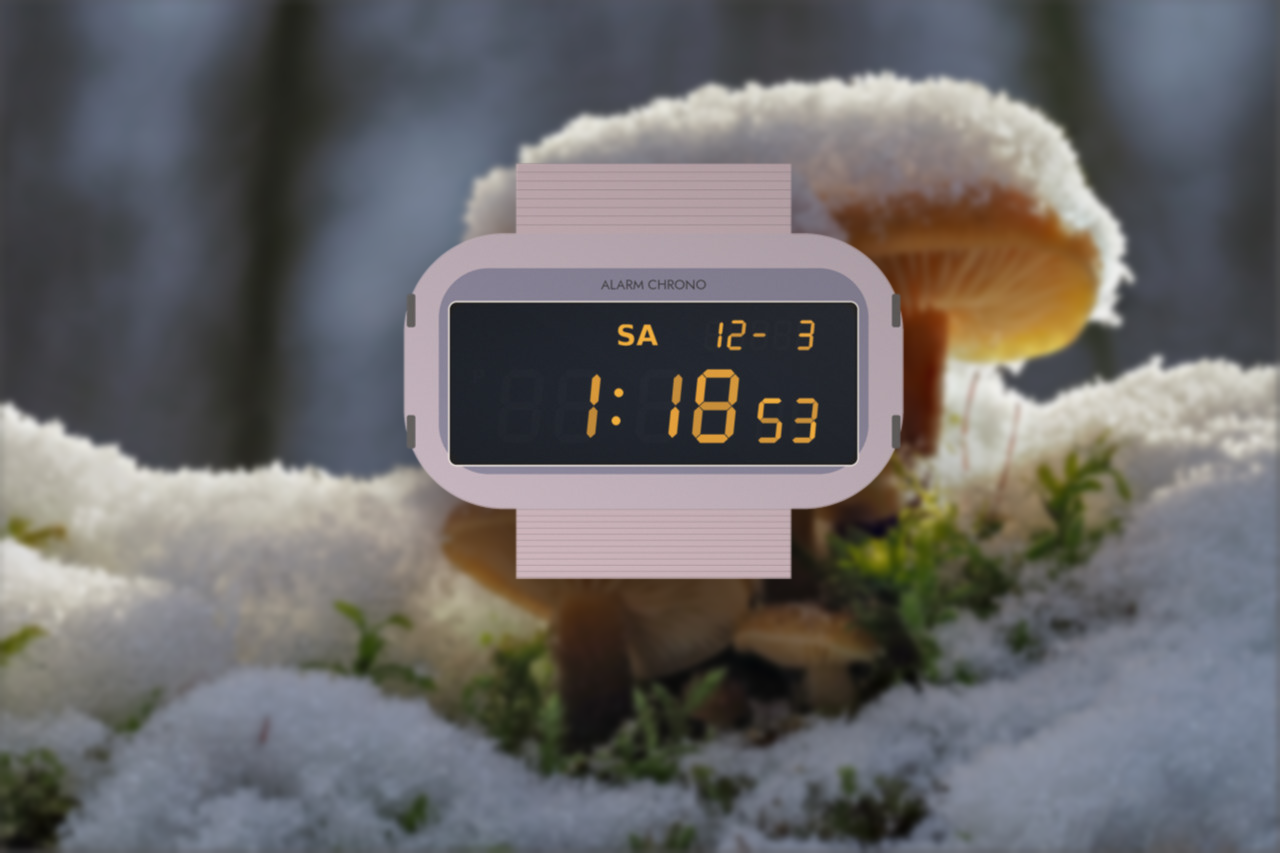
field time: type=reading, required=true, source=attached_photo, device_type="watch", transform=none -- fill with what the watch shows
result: 1:18:53
